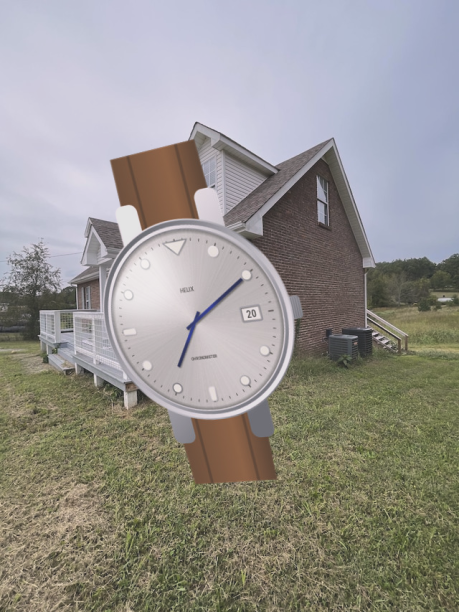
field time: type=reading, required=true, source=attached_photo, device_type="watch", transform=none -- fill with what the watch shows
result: 7:10
